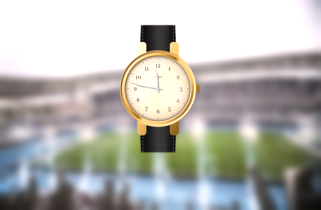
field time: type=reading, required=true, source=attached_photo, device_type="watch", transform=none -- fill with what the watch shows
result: 11:47
